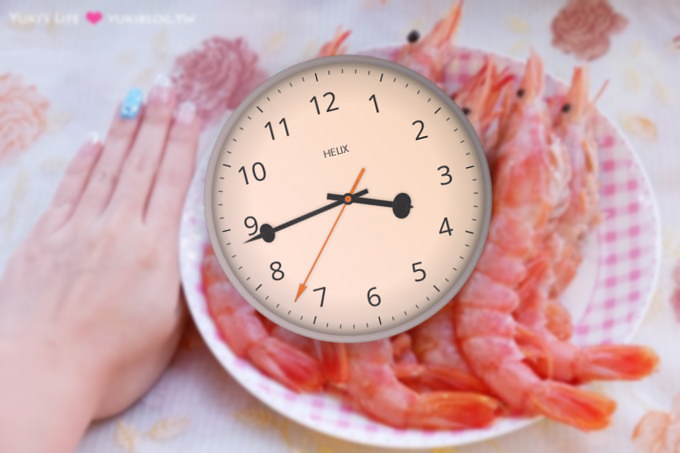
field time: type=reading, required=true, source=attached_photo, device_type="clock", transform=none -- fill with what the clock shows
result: 3:43:37
